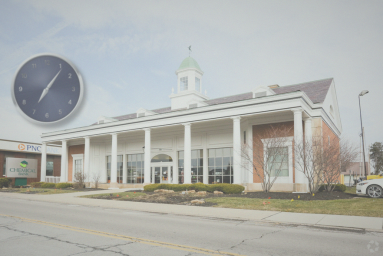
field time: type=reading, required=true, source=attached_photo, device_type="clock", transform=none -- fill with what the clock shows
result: 7:06
